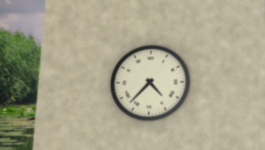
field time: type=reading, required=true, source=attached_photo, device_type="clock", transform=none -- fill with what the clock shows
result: 4:37
